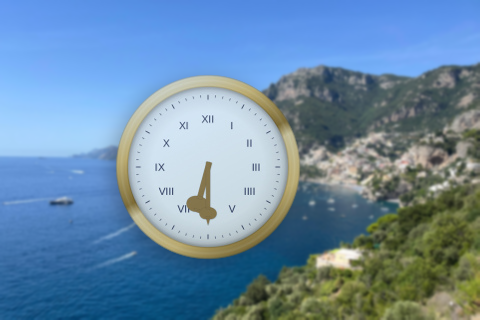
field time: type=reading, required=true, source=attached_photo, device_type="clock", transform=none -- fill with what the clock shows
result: 6:30
